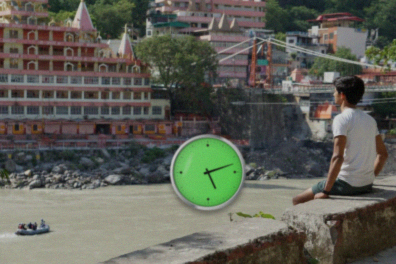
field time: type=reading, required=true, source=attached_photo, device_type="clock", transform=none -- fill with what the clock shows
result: 5:12
